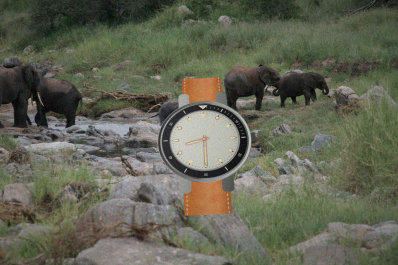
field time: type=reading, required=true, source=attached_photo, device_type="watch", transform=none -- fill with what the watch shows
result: 8:30
